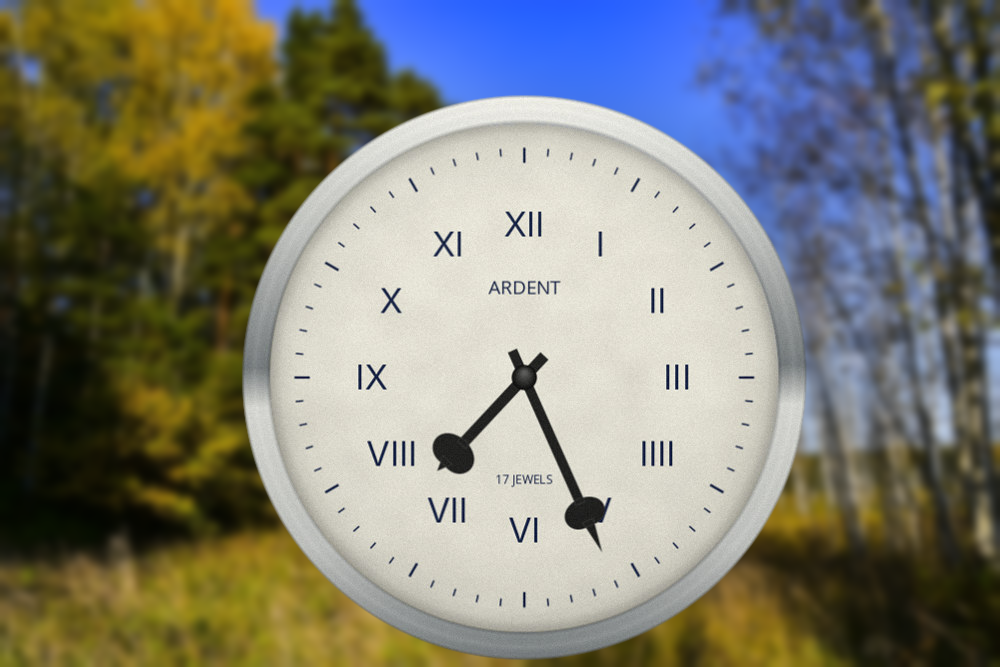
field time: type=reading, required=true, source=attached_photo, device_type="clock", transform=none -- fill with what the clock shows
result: 7:26
